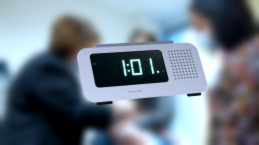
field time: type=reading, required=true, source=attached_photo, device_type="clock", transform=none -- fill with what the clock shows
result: 1:01
